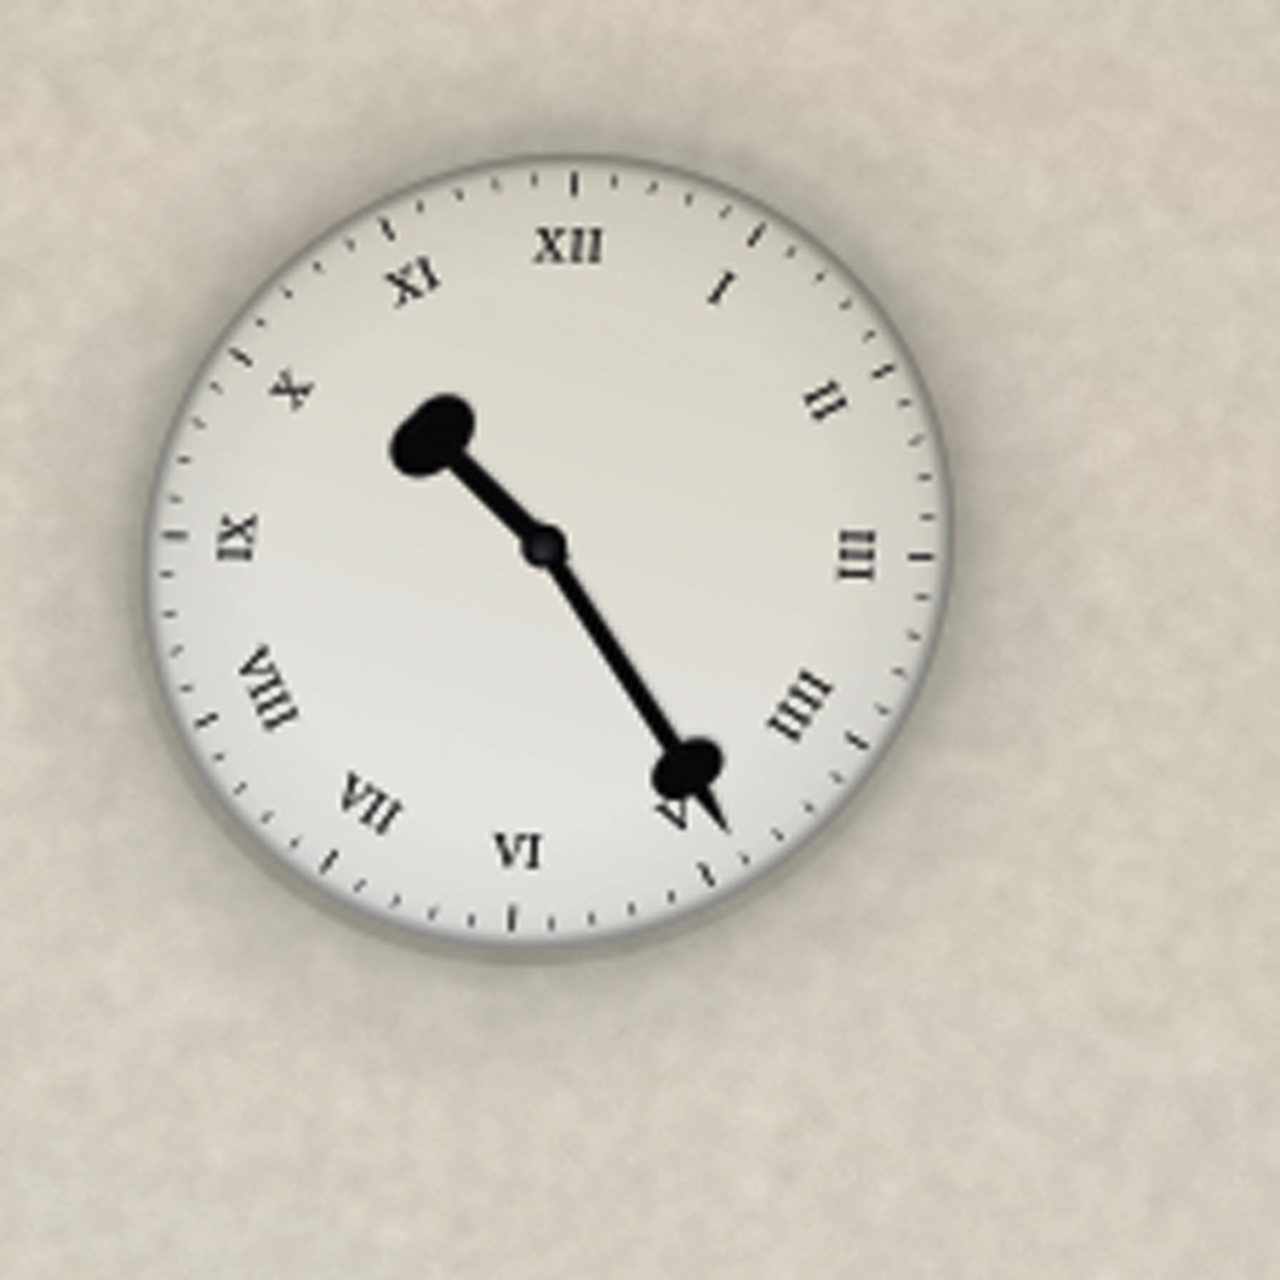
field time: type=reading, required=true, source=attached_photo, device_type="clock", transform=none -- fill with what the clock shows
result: 10:24
